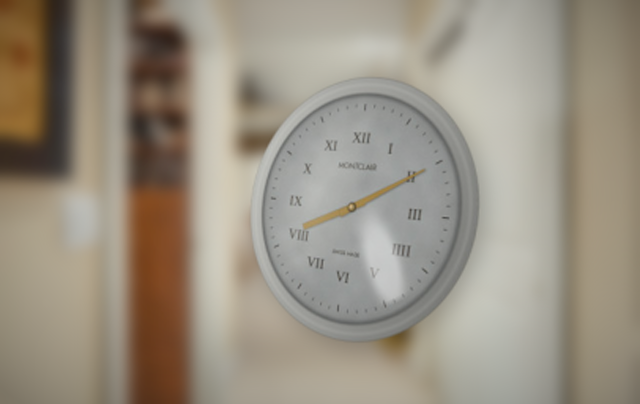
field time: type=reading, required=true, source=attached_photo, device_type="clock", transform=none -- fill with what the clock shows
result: 8:10
